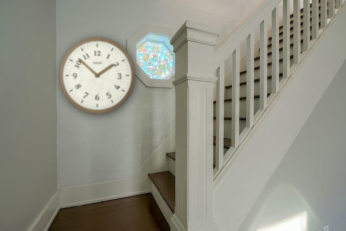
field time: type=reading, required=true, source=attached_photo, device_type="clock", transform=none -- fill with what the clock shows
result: 1:52
